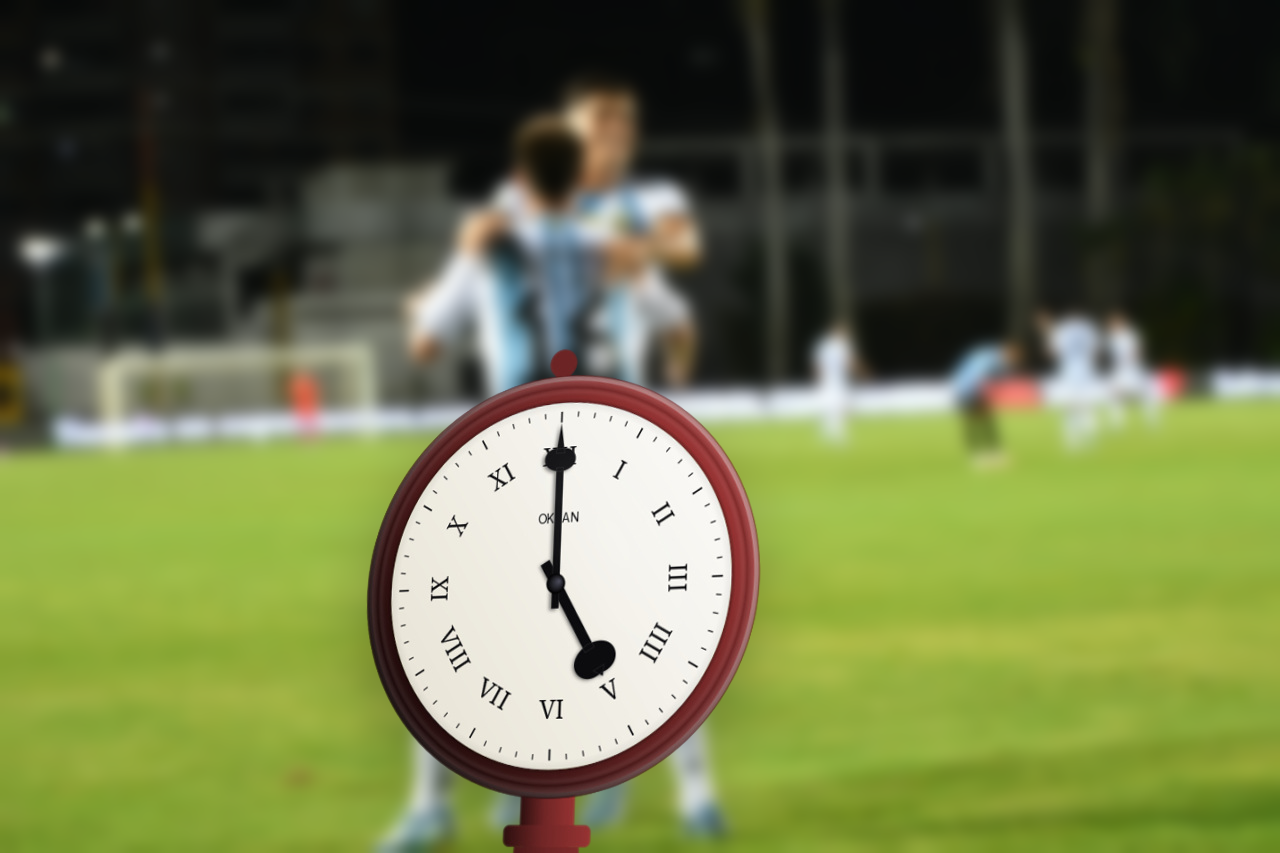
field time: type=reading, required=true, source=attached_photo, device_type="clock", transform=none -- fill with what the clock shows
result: 5:00
